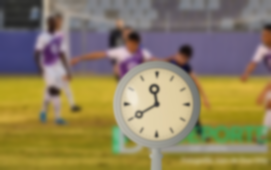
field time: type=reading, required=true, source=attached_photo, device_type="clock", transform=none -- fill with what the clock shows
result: 11:40
